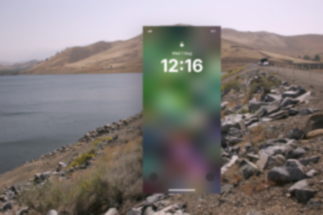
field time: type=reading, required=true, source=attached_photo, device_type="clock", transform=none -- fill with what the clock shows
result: 12:16
